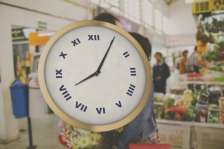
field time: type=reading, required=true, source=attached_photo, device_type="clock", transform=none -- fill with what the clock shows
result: 8:05
